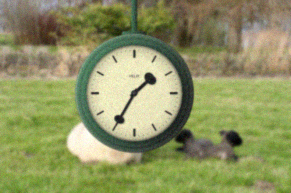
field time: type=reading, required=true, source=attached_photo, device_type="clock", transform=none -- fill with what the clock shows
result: 1:35
